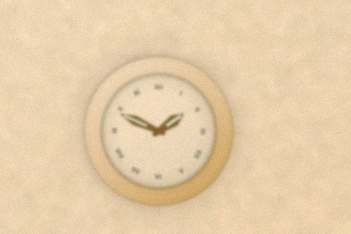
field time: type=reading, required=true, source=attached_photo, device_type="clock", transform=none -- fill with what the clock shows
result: 1:49
